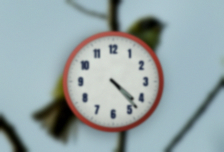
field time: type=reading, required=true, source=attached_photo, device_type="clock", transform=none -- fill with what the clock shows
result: 4:23
